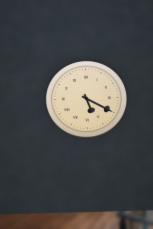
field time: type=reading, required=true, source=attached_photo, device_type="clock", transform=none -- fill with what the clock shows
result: 5:20
